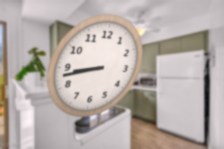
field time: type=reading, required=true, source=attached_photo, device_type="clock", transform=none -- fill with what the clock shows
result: 8:43
